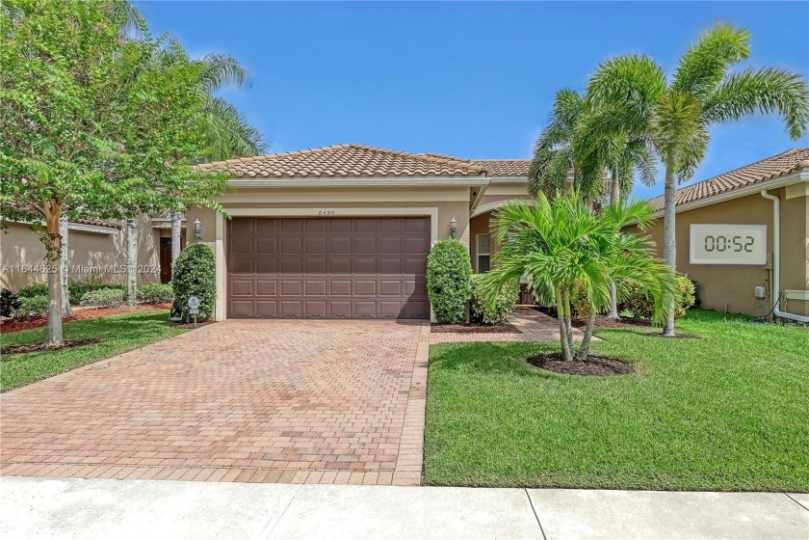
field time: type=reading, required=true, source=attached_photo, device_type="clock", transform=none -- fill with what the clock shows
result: 0:52
